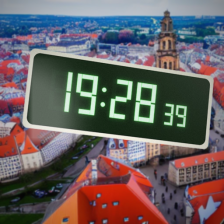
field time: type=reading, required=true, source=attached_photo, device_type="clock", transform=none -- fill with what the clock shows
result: 19:28:39
